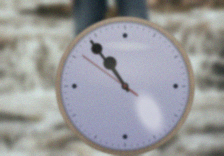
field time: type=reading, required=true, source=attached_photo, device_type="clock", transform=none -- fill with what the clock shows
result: 10:53:51
